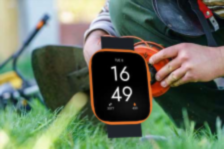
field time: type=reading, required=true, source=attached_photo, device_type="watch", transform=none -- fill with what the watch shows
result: 16:49
